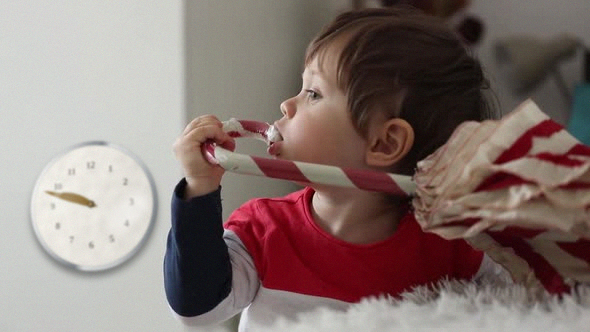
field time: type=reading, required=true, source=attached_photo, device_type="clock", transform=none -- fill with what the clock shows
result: 9:48
